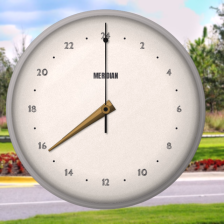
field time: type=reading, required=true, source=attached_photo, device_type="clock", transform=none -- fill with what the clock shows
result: 15:39:00
